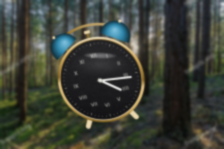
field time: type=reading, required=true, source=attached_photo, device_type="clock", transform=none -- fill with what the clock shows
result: 4:16
